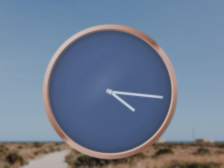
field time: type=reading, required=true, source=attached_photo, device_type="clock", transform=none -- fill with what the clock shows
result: 4:16
